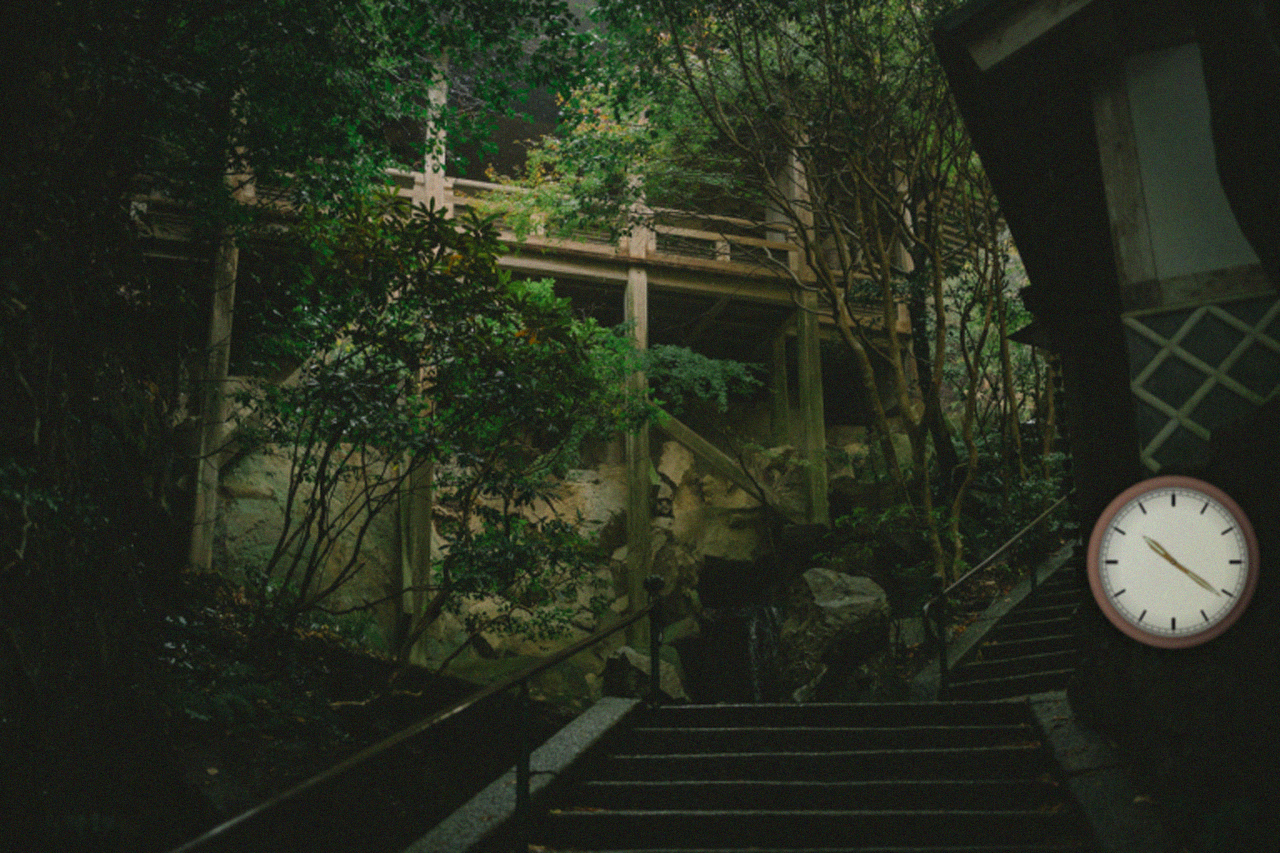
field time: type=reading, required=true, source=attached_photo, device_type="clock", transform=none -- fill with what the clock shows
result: 10:21
